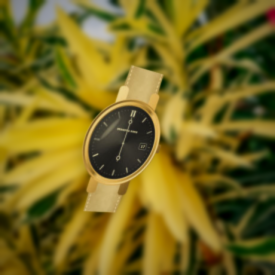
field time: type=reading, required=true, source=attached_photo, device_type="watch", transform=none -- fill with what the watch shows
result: 6:00
